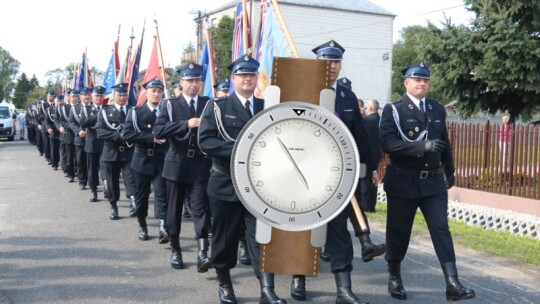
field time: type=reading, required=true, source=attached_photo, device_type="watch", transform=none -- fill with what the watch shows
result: 4:54
